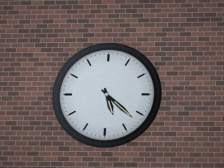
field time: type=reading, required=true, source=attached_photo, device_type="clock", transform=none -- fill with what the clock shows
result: 5:22
